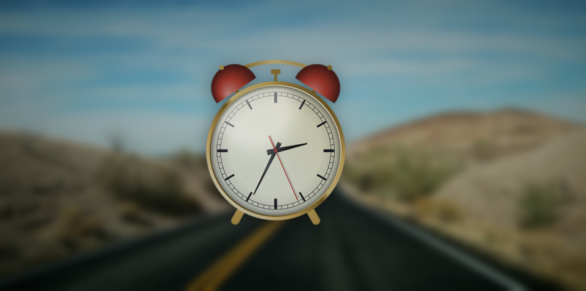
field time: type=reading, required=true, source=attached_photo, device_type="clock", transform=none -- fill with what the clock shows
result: 2:34:26
